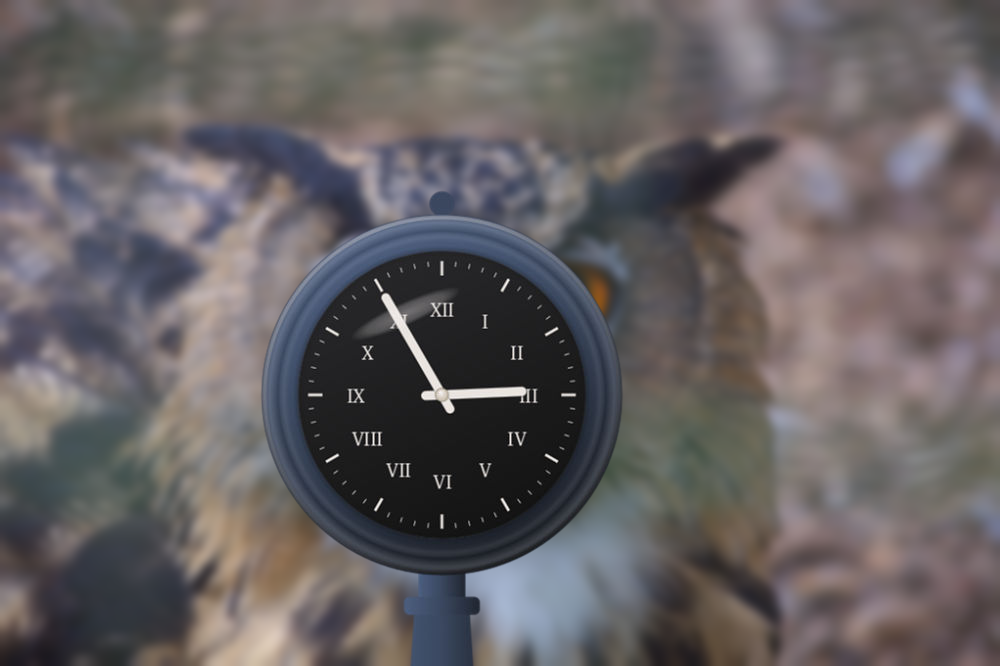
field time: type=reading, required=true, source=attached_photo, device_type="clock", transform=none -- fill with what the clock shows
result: 2:55
